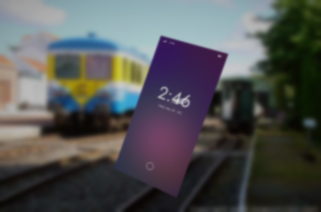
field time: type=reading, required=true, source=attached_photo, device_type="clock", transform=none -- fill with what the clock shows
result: 2:46
